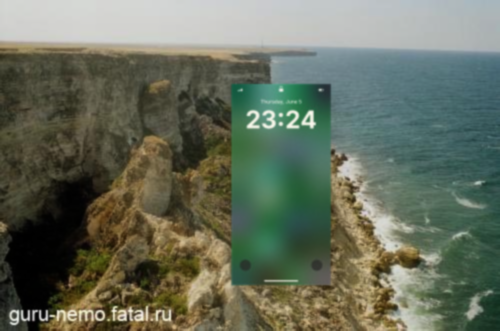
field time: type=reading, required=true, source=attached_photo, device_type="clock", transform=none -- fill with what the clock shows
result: 23:24
